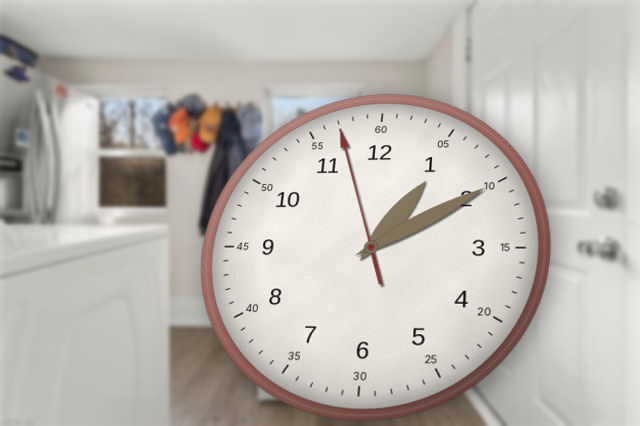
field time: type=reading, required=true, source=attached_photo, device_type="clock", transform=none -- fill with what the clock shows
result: 1:09:57
